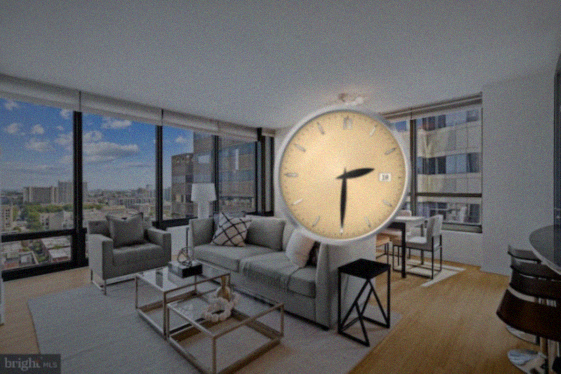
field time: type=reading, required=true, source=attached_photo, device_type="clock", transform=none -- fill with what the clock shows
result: 2:30
